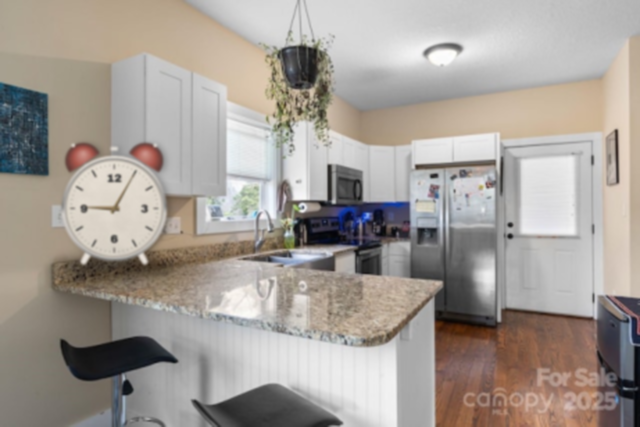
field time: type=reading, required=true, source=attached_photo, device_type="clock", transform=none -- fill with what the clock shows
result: 9:05
